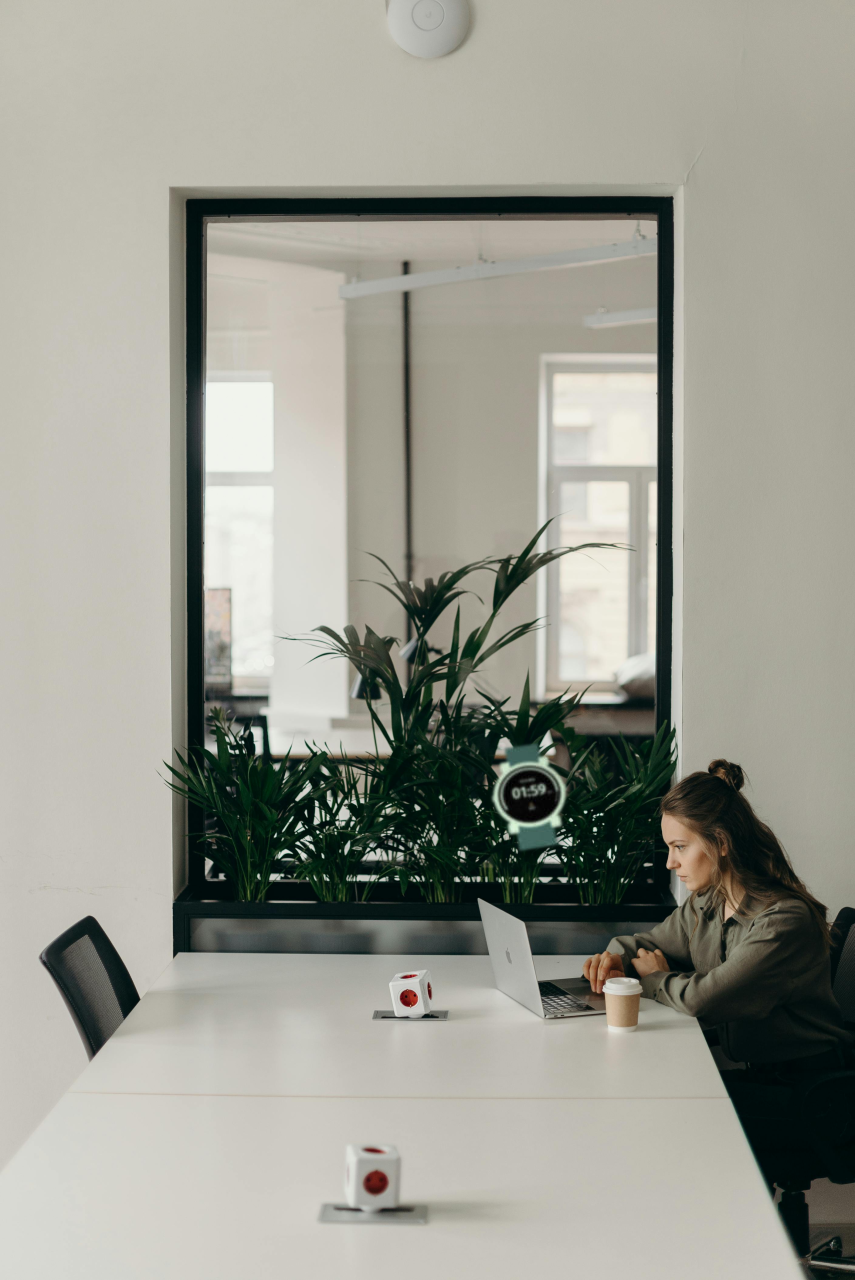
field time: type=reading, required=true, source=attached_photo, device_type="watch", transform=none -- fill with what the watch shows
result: 1:59
